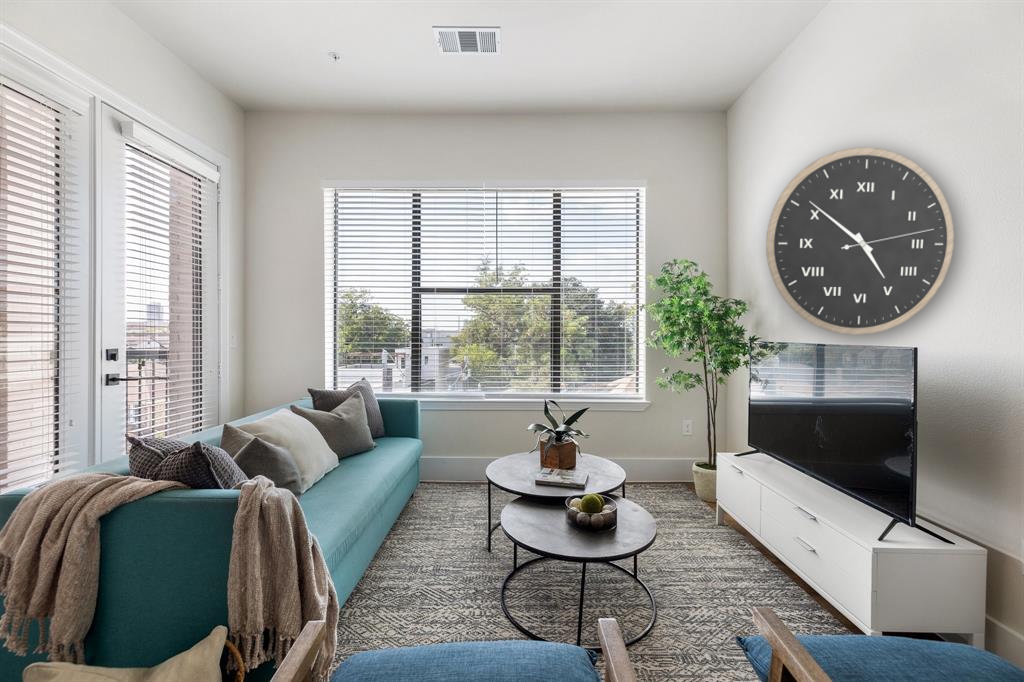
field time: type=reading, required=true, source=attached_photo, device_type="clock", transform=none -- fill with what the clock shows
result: 4:51:13
